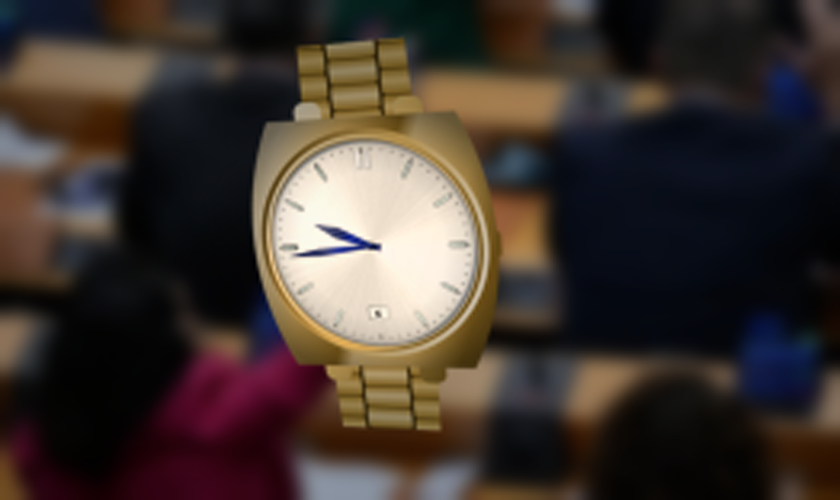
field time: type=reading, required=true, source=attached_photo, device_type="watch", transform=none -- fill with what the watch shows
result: 9:44
